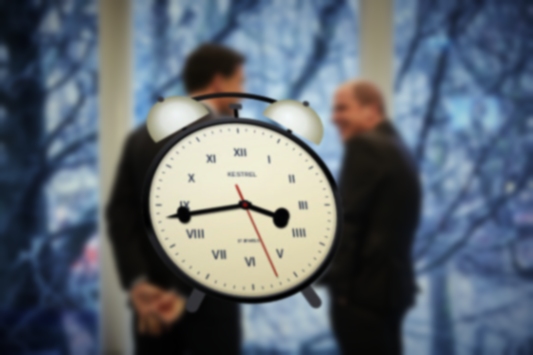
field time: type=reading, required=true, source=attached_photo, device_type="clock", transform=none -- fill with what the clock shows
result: 3:43:27
